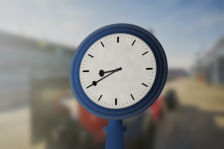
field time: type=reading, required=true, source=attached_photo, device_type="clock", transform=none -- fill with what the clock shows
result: 8:40
